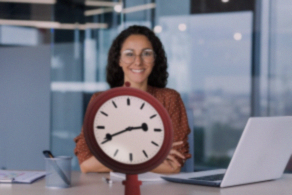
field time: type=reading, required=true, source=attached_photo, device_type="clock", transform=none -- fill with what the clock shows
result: 2:41
